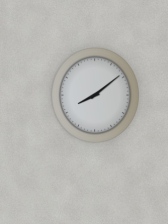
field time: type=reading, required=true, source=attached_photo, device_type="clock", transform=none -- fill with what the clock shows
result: 8:09
